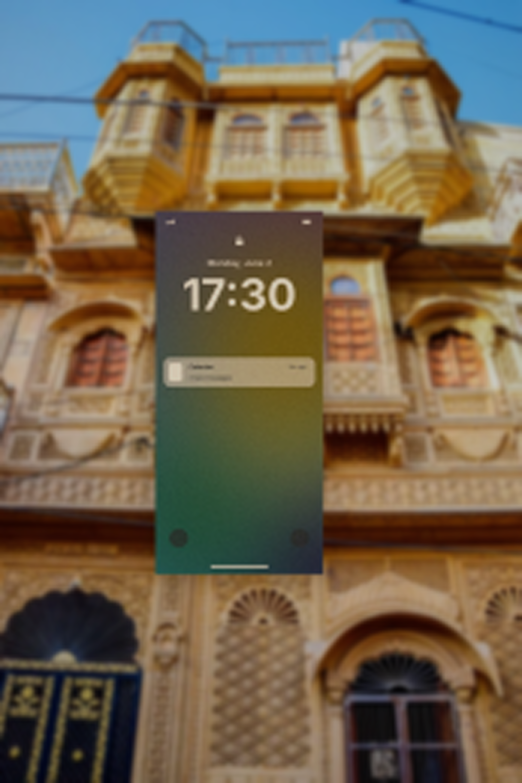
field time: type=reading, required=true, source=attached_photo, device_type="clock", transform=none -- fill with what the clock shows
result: 17:30
